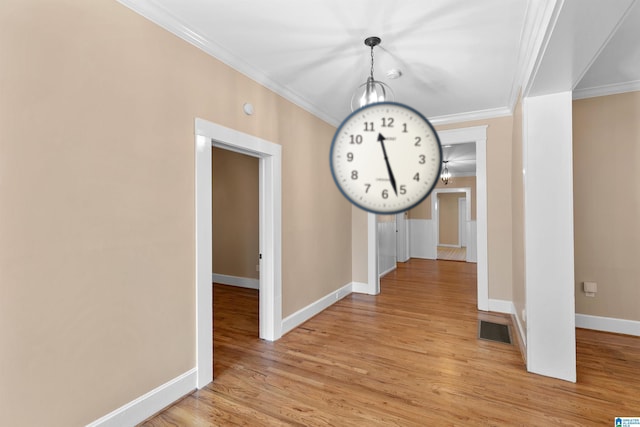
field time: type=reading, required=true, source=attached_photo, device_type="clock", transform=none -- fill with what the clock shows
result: 11:27
